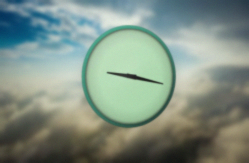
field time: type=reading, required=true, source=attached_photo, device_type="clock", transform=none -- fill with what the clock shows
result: 9:17
